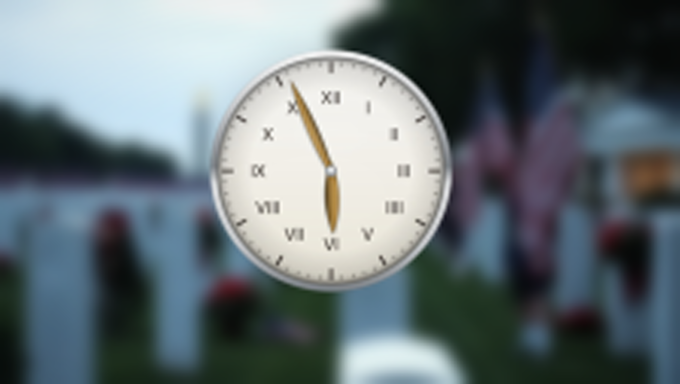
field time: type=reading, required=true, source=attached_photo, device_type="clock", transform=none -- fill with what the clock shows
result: 5:56
